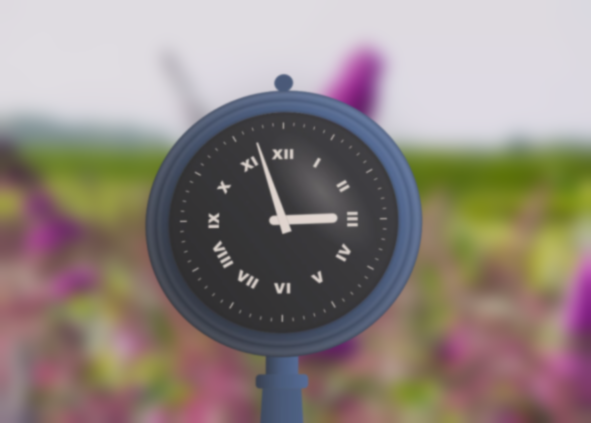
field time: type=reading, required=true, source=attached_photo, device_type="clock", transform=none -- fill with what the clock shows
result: 2:57
